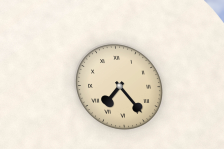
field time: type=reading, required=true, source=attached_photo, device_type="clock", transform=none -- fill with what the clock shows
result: 7:24
